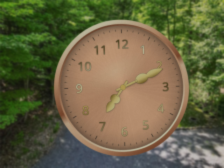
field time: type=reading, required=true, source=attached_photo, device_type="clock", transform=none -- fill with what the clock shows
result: 7:11
